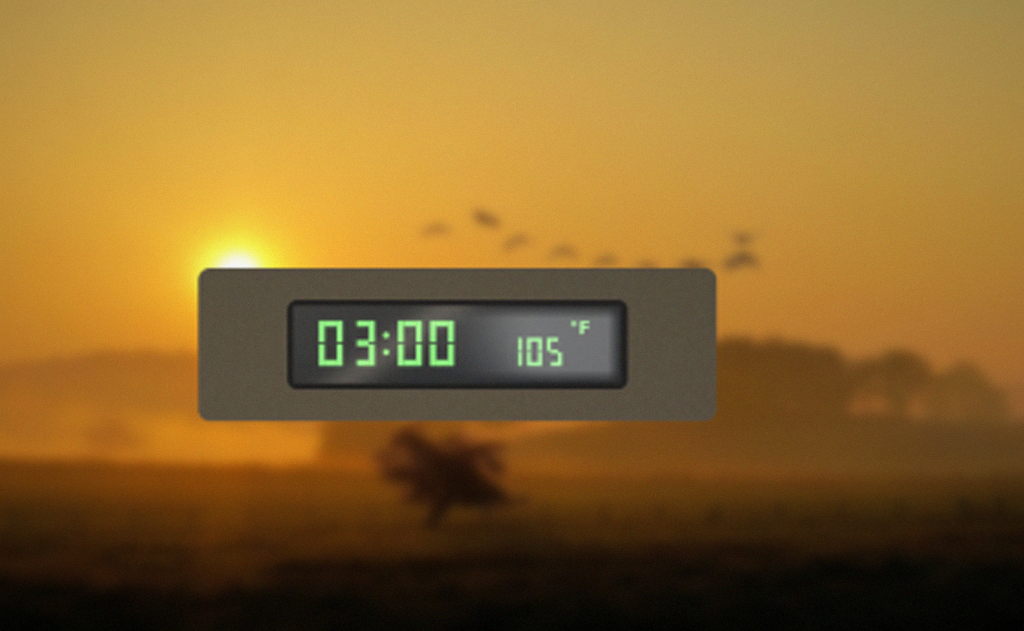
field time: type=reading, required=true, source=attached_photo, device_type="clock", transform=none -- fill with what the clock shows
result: 3:00
